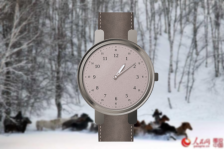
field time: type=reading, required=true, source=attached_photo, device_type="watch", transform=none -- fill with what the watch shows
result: 1:09
